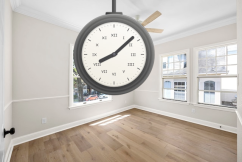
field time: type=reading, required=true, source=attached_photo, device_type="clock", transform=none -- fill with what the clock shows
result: 8:08
